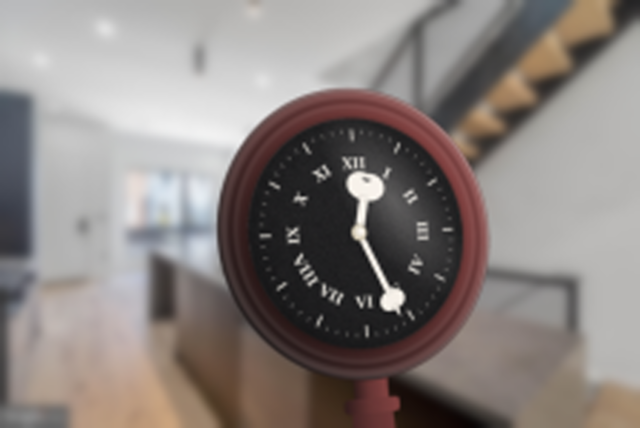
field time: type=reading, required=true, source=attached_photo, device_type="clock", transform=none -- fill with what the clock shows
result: 12:26
